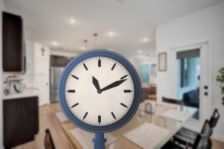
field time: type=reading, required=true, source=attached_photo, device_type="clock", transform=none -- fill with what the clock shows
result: 11:11
